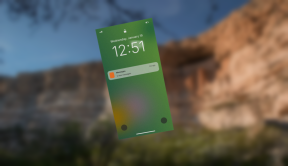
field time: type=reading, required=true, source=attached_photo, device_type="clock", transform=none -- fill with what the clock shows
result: 12:51
